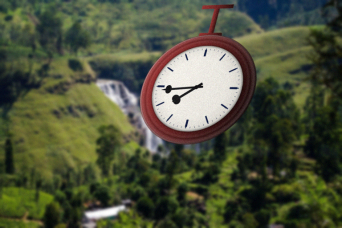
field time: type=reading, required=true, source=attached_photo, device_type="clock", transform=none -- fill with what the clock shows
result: 7:44
